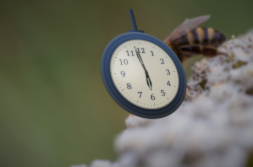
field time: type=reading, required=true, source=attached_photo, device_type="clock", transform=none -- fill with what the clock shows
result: 5:58
